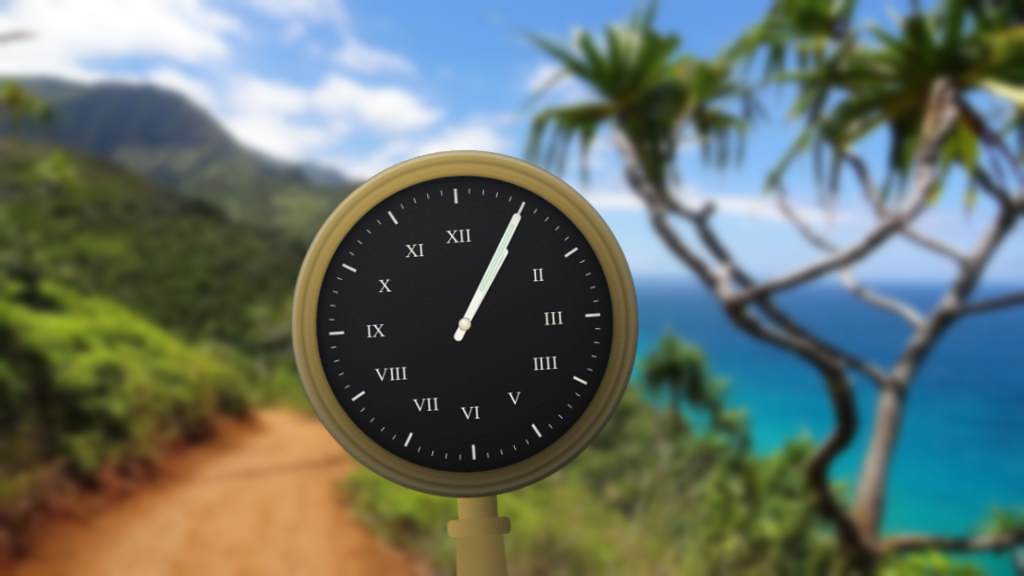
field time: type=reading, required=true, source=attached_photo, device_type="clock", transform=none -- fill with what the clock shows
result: 1:05
